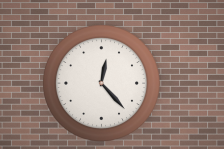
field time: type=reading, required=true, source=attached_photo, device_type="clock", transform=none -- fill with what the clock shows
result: 12:23
